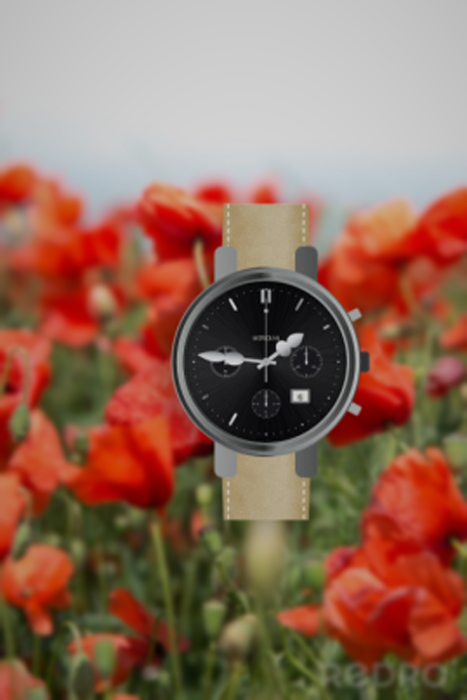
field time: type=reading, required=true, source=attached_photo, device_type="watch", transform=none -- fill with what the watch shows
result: 1:46
